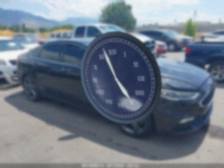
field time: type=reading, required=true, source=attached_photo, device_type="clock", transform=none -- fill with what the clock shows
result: 4:57
